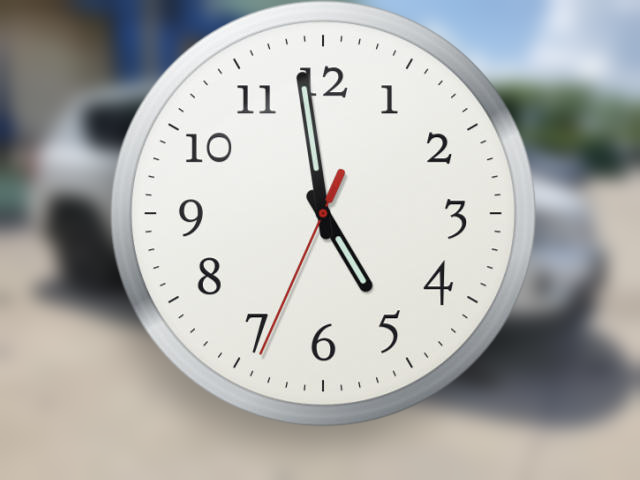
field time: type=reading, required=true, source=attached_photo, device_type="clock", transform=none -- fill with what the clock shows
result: 4:58:34
